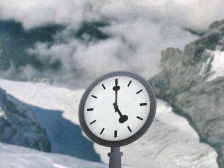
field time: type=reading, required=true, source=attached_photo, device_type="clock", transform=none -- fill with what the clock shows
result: 5:00
